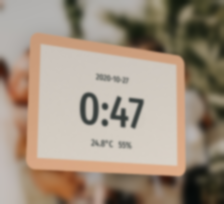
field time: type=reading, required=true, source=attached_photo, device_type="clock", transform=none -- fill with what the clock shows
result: 0:47
